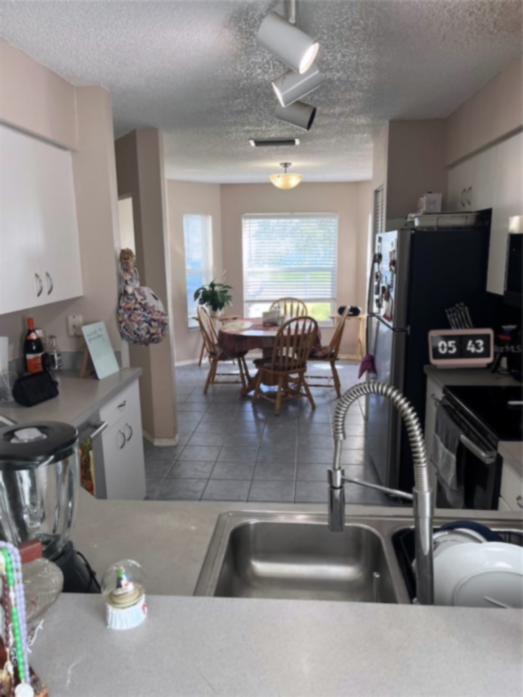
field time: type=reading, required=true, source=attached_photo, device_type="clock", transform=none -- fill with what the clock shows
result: 5:43
